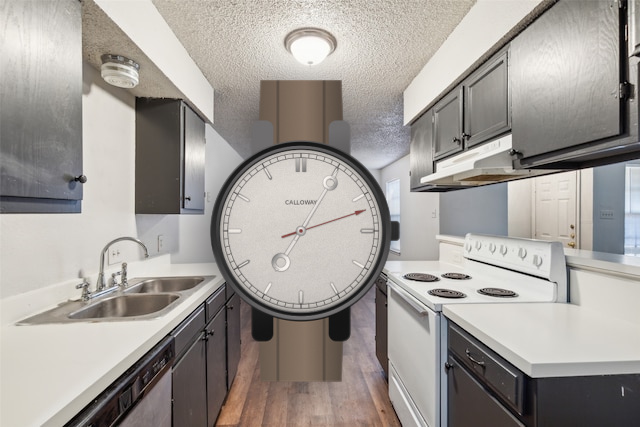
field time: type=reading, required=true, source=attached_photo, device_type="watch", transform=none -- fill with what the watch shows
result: 7:05:12
